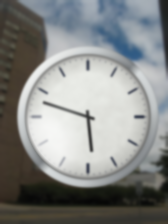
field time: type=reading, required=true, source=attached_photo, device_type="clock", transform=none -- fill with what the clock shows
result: 5:48
